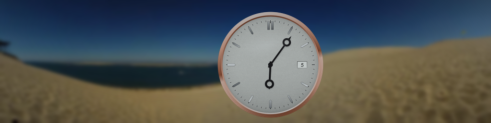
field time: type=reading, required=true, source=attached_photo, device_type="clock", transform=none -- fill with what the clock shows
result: 6:06
